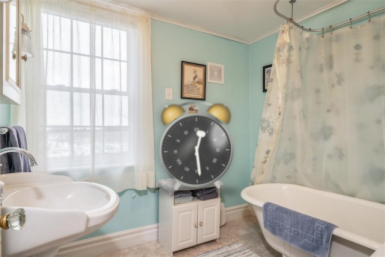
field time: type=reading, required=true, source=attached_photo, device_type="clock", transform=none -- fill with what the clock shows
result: 12:29
